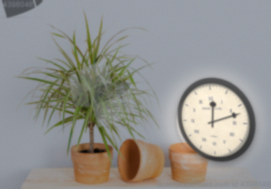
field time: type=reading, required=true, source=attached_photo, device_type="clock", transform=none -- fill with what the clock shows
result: 12:12
